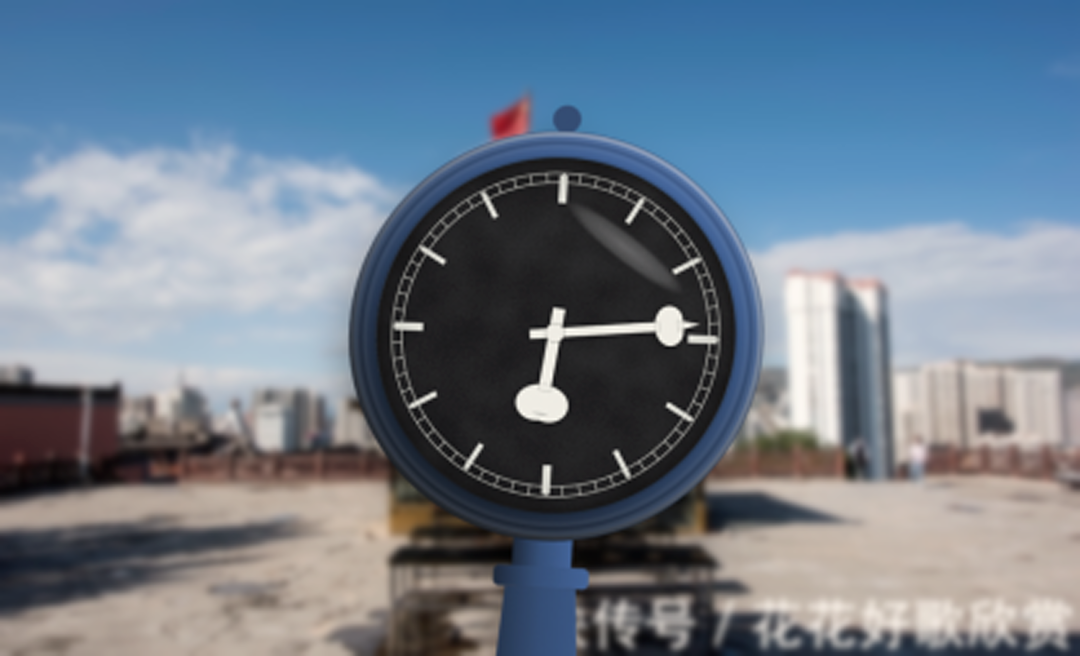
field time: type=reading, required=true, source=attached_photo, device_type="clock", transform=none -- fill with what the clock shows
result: 6:14
